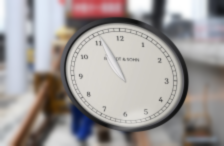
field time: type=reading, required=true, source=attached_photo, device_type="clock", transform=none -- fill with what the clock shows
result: 10:56
